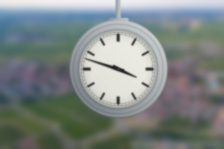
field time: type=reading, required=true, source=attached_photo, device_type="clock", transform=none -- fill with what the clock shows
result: 3:48
